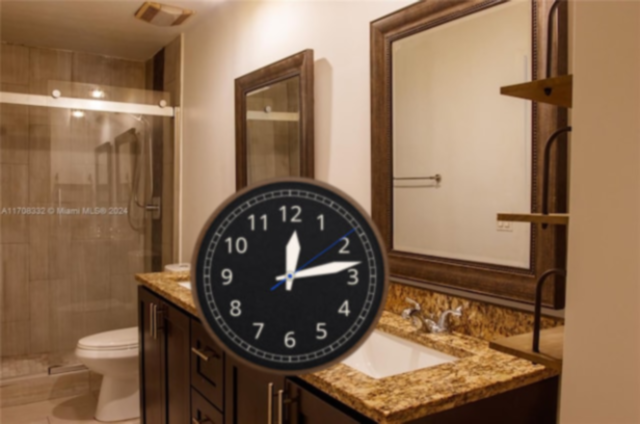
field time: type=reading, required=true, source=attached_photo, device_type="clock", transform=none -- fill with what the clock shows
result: 12:13:09
